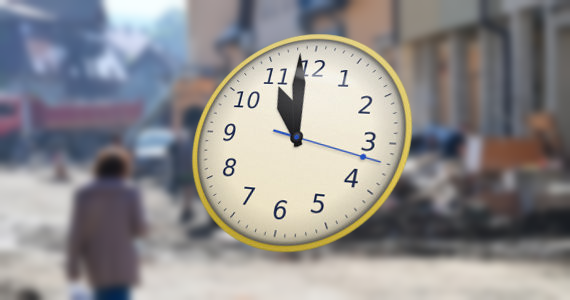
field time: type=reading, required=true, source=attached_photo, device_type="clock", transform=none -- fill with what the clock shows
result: 10:58:17
